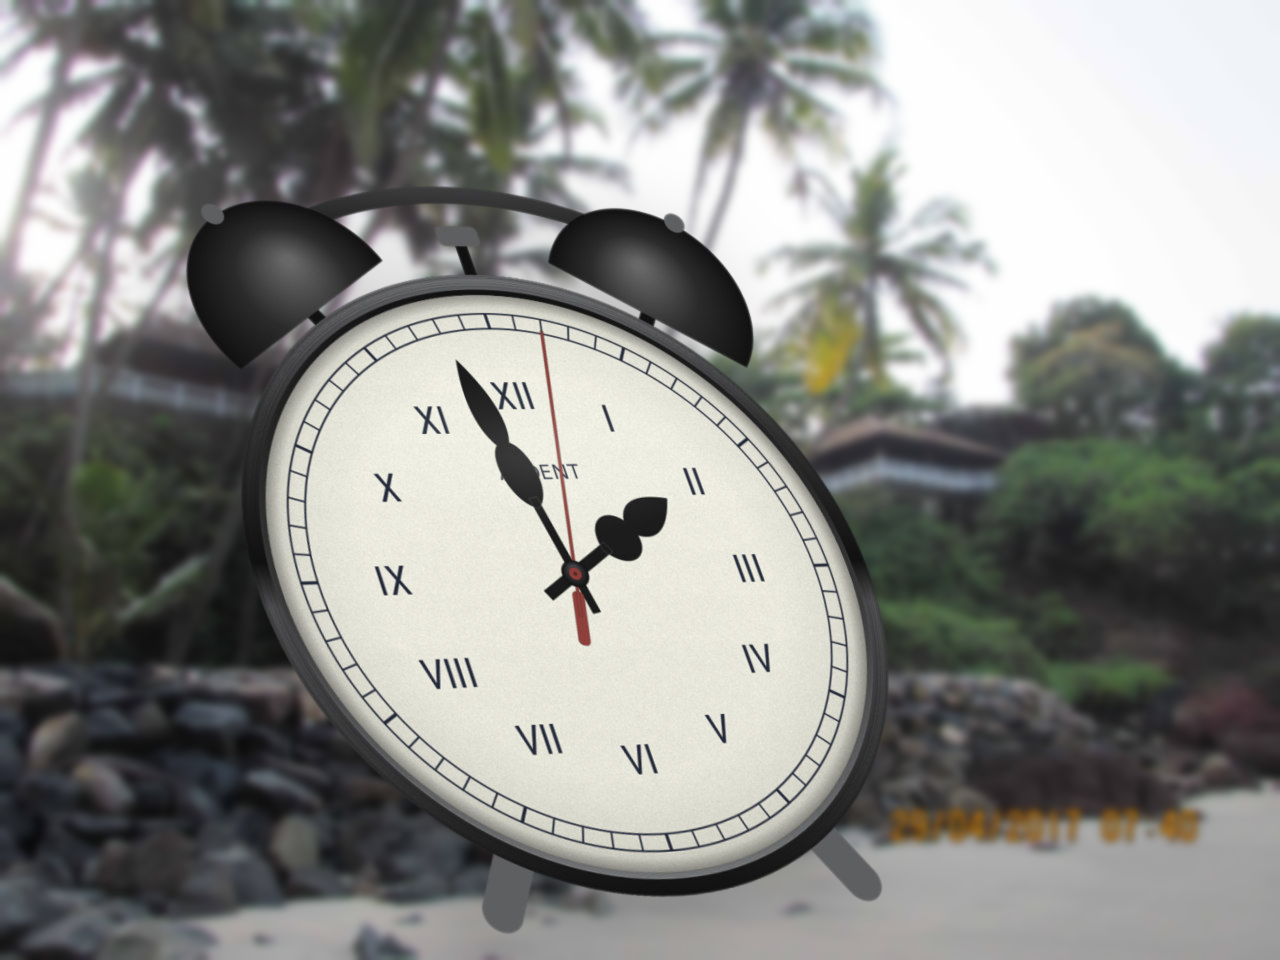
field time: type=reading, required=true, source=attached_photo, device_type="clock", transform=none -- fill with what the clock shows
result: 1:58:02
